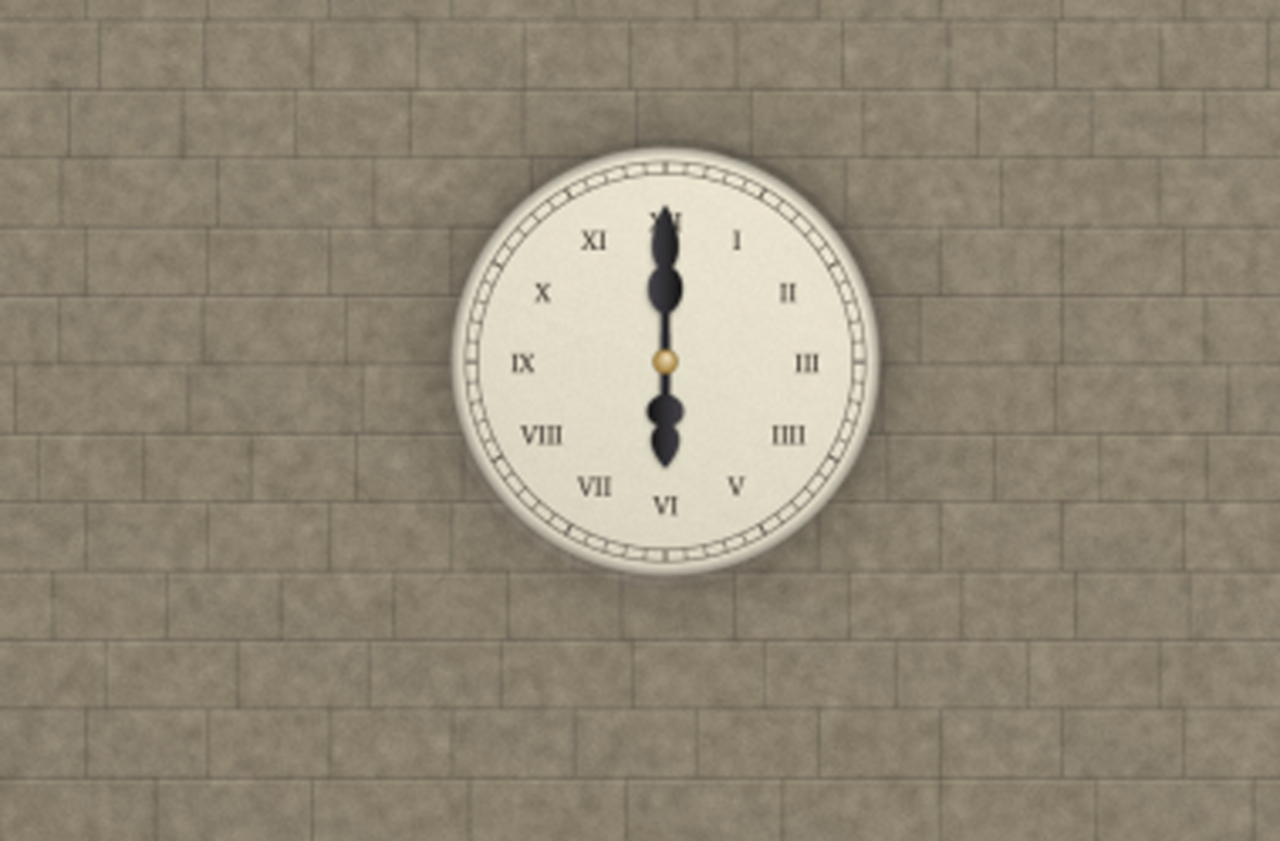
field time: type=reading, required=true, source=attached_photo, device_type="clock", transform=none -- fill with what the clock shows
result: 6:00
